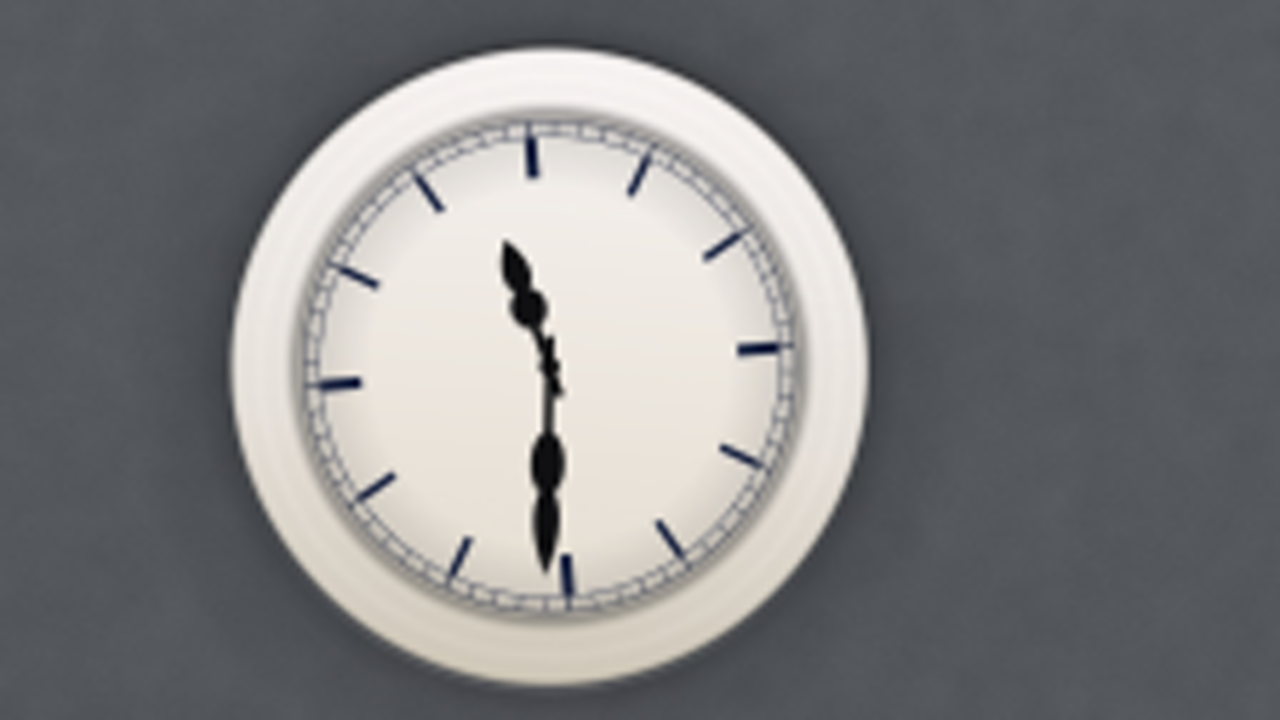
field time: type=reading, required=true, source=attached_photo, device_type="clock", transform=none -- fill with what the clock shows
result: 11:31
